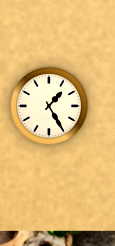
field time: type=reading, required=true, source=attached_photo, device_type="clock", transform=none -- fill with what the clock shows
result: 1:25
